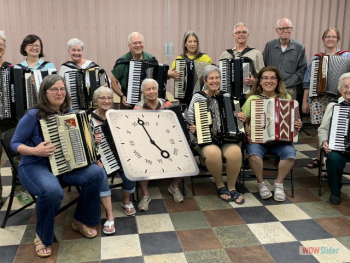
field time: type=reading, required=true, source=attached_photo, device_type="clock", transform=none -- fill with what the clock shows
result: 4:58
